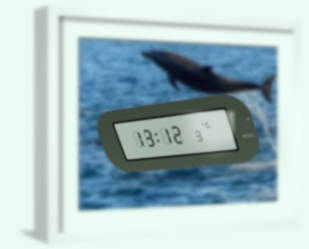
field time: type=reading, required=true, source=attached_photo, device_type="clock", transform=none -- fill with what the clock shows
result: 13:12
